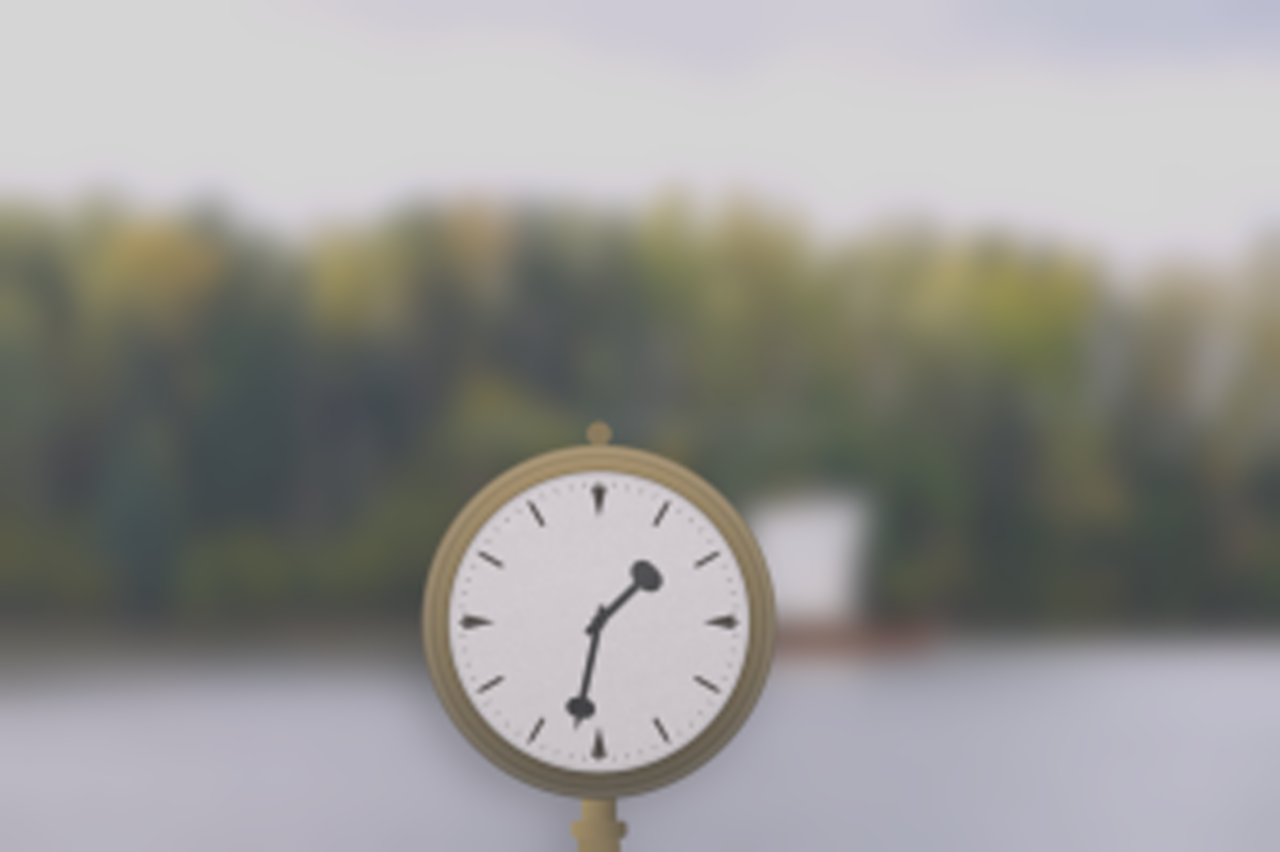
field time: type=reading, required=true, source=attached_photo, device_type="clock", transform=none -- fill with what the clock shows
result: 1:32
